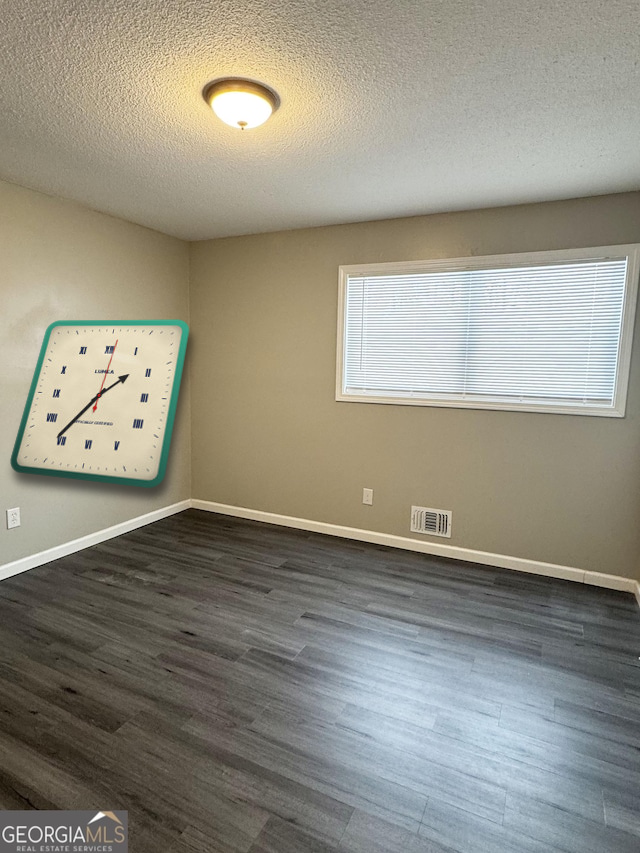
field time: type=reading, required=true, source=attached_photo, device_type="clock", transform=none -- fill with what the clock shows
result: 1:36:01
